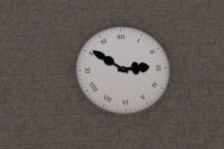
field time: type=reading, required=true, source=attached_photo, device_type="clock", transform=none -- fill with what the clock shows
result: 2:51
